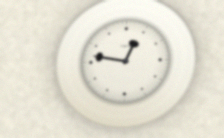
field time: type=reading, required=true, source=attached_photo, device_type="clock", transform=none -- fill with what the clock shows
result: 12:47
